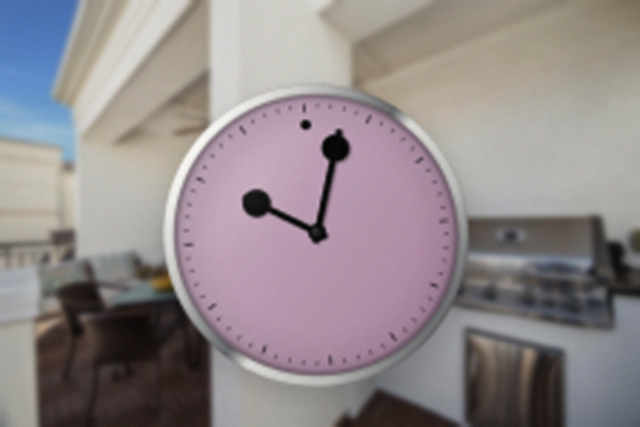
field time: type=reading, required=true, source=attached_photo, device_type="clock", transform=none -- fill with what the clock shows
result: 10:03
